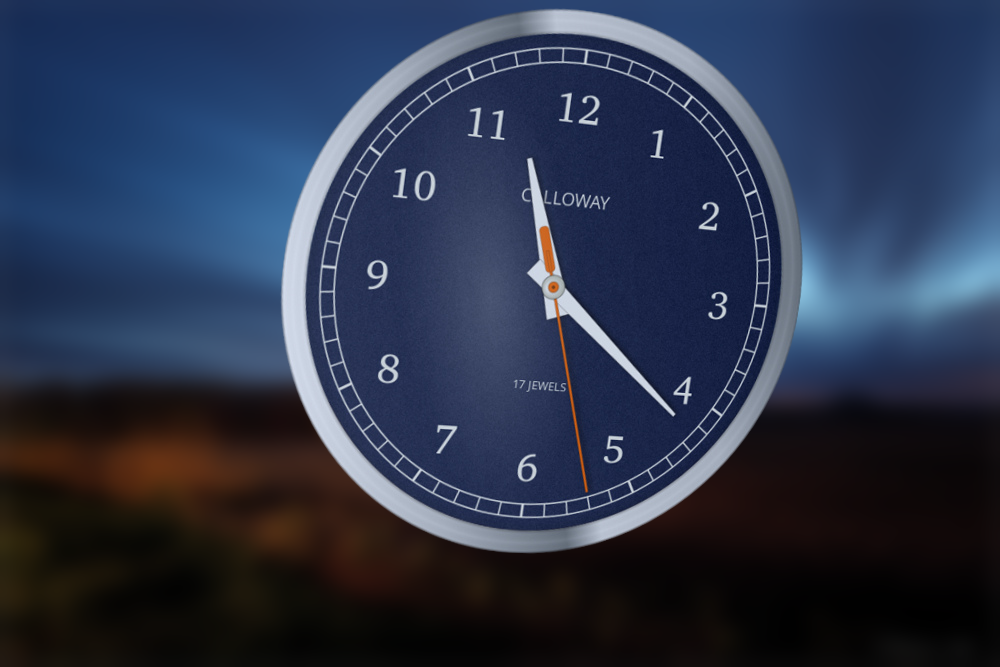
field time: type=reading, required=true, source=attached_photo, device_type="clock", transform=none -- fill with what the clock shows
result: 11:21:27
